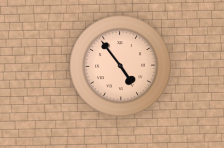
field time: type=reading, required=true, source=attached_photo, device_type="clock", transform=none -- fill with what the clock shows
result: 4:54
